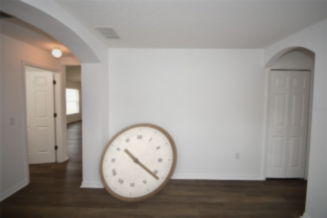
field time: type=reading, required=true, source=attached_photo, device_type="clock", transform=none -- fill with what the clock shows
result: 10:21
